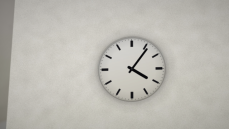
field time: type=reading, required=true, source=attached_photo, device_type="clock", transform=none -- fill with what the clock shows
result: 4:06
